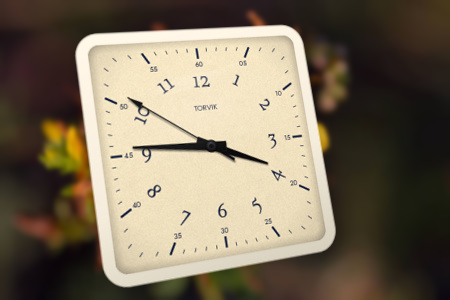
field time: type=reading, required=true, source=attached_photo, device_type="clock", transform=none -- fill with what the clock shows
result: 3:45:51
